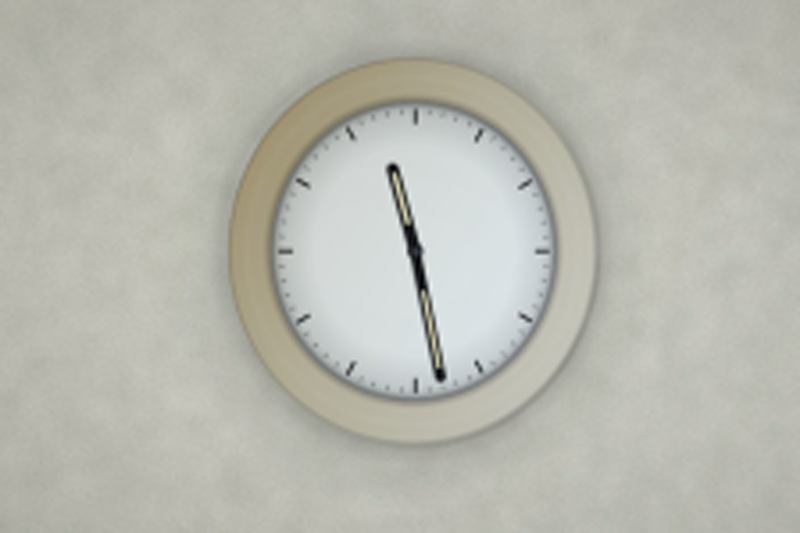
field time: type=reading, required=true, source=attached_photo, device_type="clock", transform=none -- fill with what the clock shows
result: 11:28
